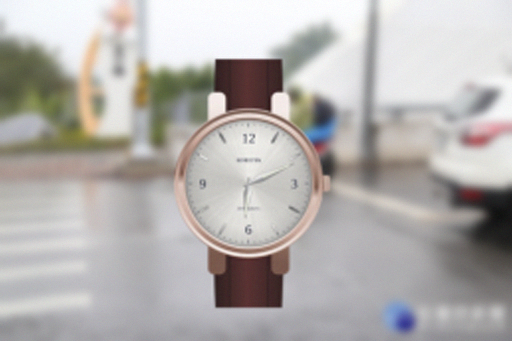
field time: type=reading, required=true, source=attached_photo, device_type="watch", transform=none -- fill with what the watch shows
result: 6:11
